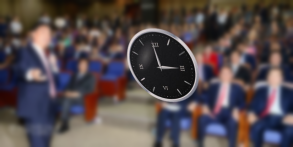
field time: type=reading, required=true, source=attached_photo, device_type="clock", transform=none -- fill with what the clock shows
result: 2:59
